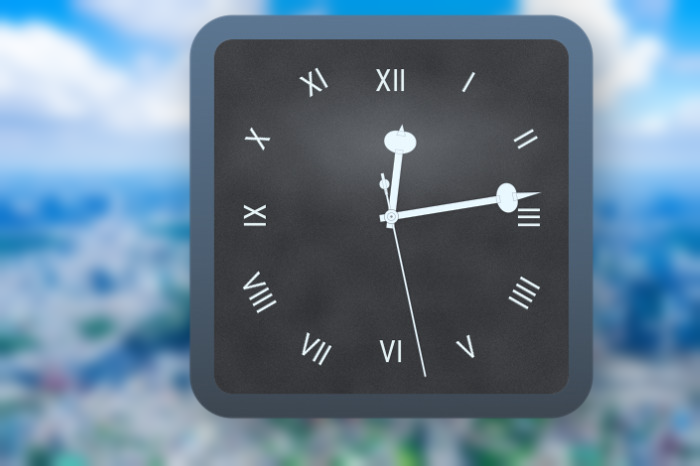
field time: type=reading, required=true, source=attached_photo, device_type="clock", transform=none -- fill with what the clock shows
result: 12:13:28
